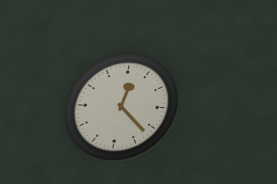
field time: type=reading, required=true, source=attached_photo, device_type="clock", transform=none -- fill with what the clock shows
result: 12:22
